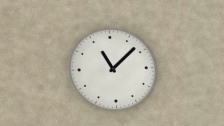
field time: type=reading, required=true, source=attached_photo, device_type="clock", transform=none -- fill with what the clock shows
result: 11:08
